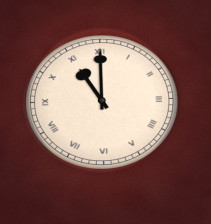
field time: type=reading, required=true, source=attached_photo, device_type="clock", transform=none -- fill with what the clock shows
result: 11:00
